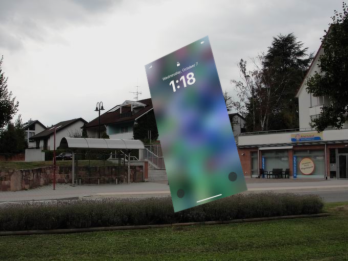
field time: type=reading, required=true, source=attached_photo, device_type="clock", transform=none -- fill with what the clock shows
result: 1:18
